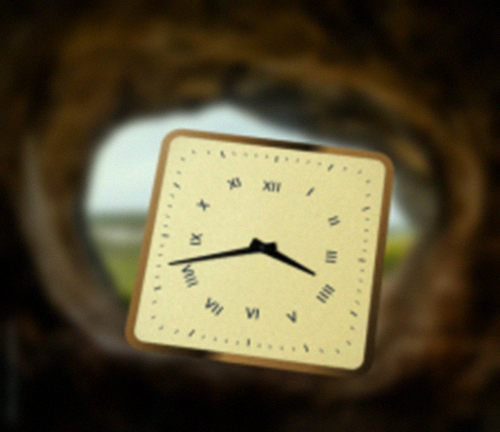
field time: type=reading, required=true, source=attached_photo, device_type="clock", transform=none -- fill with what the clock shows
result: 3:42
